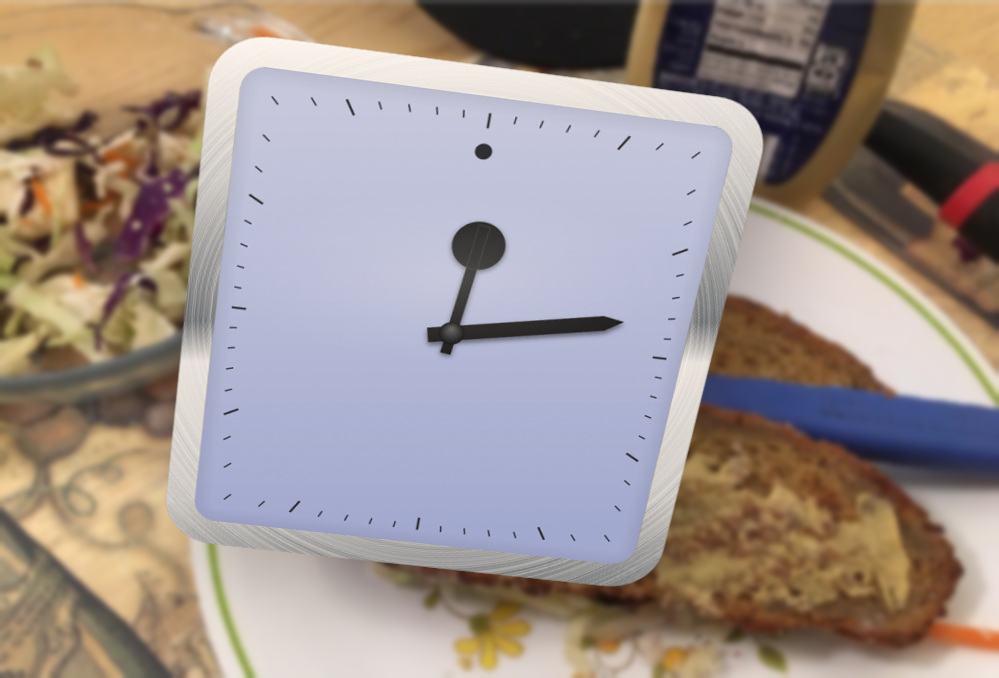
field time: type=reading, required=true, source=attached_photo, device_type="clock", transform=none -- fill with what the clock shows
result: 12:13
